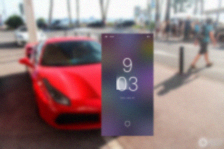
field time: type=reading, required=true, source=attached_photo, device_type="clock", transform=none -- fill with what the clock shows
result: 9:03
